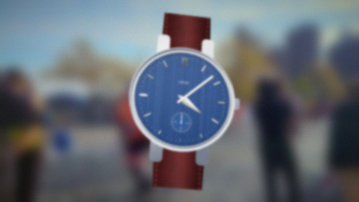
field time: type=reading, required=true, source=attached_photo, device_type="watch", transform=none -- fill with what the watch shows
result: 4:08
